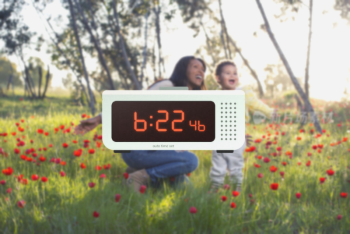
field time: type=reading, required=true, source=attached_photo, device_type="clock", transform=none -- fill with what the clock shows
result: 6:22:46
